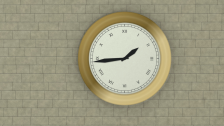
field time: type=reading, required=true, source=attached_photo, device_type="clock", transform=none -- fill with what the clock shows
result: 1:44
